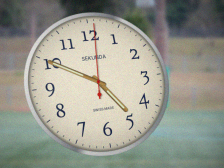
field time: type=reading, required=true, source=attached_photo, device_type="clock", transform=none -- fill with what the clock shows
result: 4:50:01
